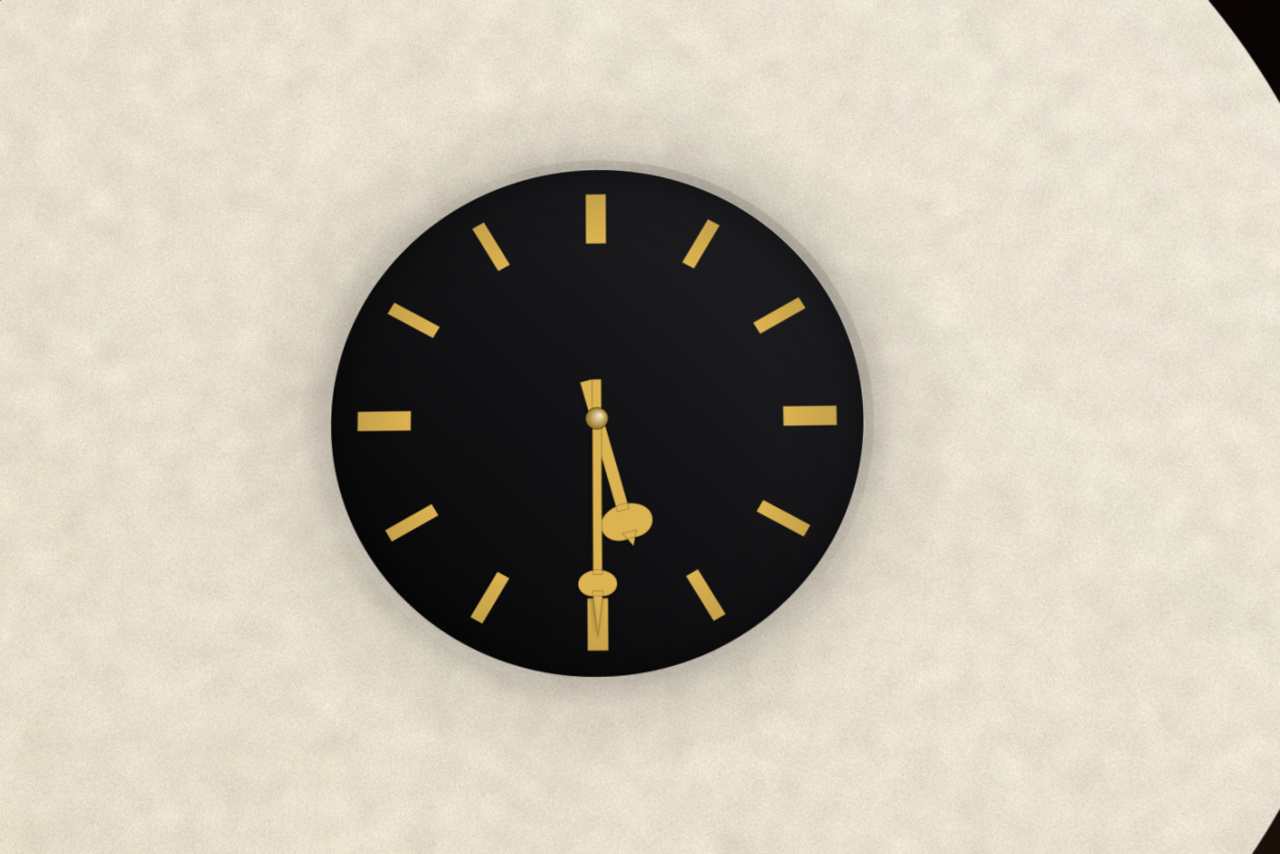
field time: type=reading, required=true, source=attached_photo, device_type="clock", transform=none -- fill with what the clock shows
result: 5:30
